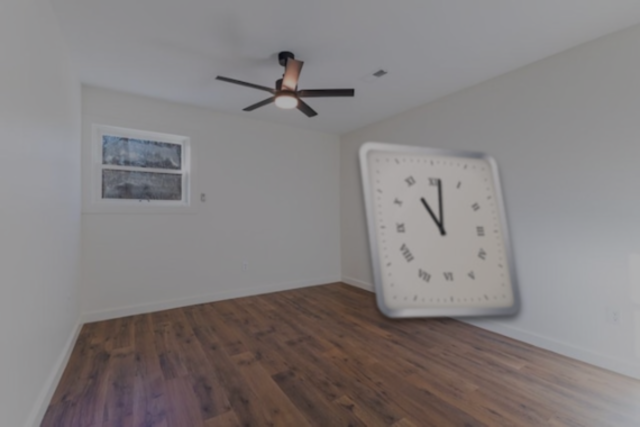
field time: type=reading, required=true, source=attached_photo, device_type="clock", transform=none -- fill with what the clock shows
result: 11:01
